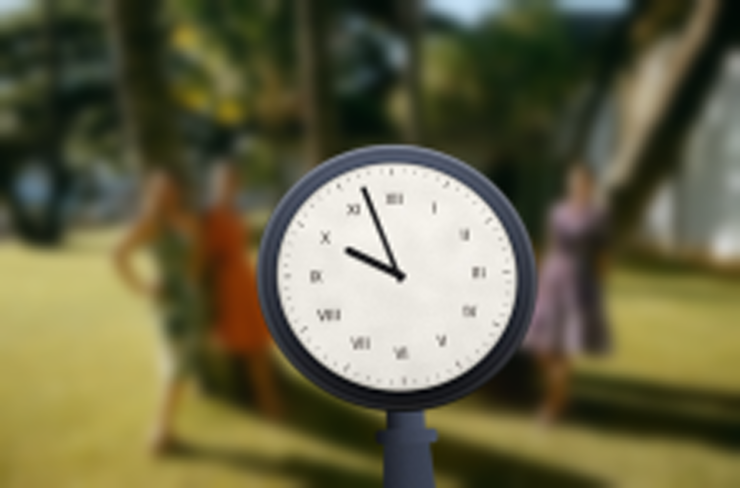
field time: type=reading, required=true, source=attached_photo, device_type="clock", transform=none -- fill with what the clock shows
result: 9:57
